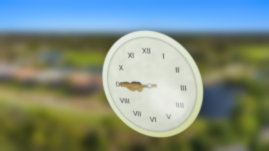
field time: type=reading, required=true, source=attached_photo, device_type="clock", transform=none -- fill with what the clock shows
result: 8:45
